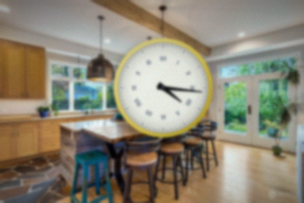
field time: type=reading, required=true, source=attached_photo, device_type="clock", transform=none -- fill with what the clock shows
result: 4:16
